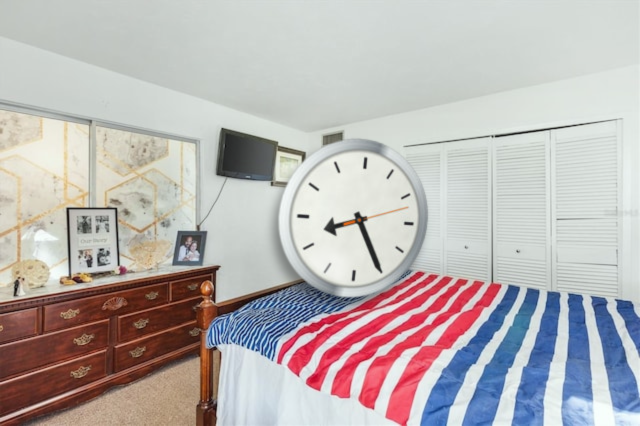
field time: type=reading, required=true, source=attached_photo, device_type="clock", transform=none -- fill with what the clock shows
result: 8:25:12
